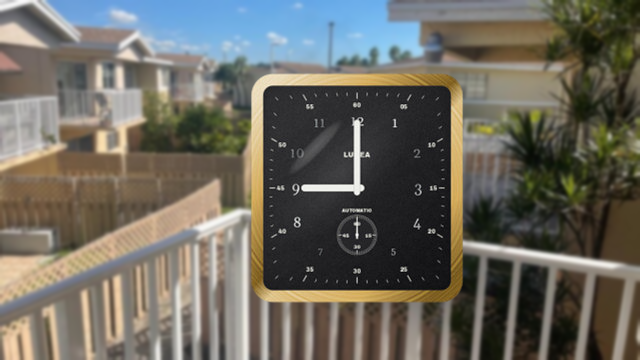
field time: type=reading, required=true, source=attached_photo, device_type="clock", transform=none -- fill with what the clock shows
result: 9:00
